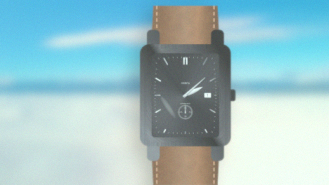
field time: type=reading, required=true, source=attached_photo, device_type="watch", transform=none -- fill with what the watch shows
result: 2:08
